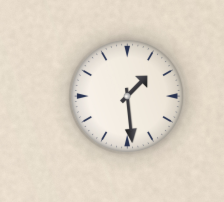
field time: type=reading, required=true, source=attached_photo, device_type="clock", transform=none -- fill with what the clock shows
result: 1:29
